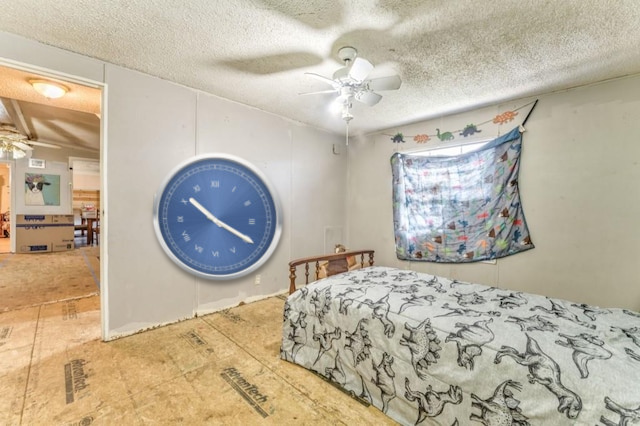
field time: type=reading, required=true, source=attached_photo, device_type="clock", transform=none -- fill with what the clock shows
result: 10:20
